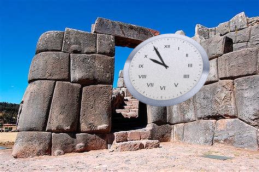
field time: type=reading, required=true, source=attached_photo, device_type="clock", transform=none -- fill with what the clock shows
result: 9:55
